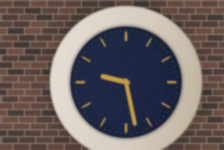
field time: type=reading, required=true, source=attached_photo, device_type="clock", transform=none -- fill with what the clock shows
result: 9:28
